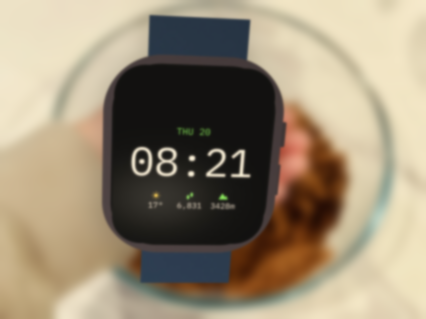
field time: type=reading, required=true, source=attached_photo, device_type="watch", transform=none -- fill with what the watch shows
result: 8:21
